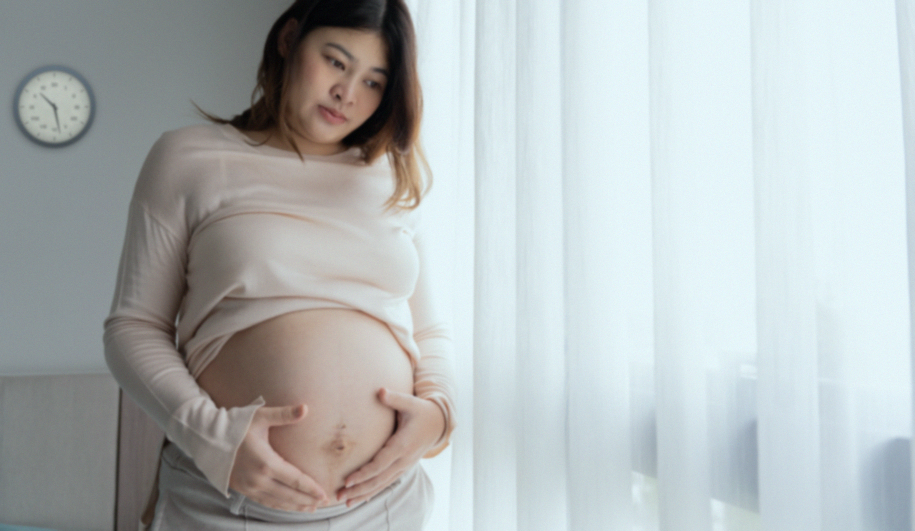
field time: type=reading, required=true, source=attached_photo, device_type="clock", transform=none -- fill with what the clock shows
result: 10:28
